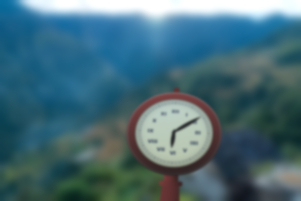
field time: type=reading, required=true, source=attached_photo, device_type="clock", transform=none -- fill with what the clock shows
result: 6:09
